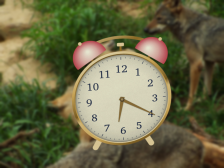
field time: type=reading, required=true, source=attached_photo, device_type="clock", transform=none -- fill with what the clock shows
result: 6:20
